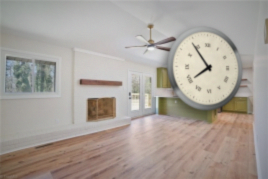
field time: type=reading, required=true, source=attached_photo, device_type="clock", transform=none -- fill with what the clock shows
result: 7:54
